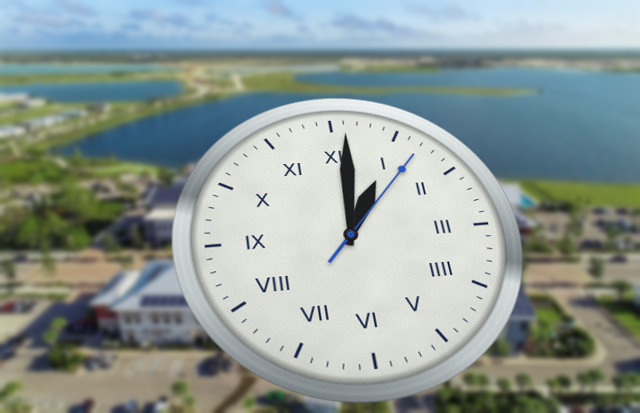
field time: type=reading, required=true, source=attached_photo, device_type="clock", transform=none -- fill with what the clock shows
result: 1:01:07
